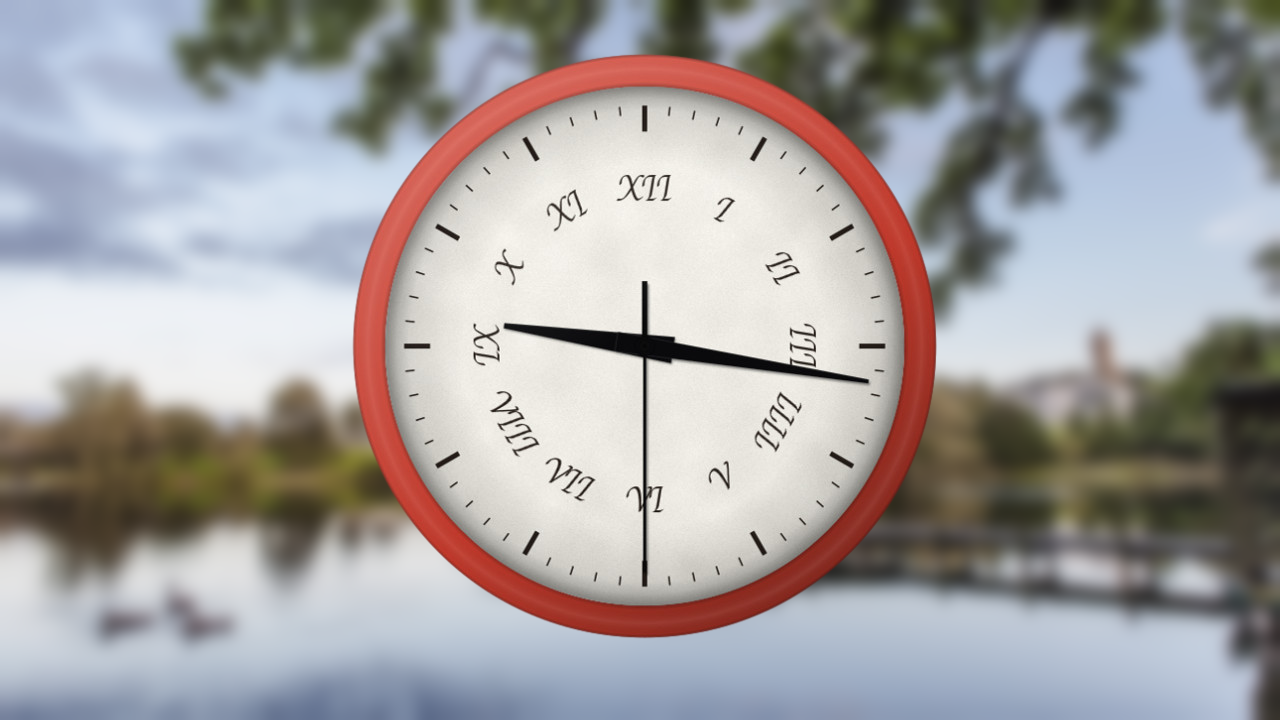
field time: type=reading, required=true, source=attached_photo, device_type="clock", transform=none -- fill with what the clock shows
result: 9:16:30
